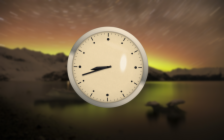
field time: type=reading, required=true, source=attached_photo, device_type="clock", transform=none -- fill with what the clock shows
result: 8:42
